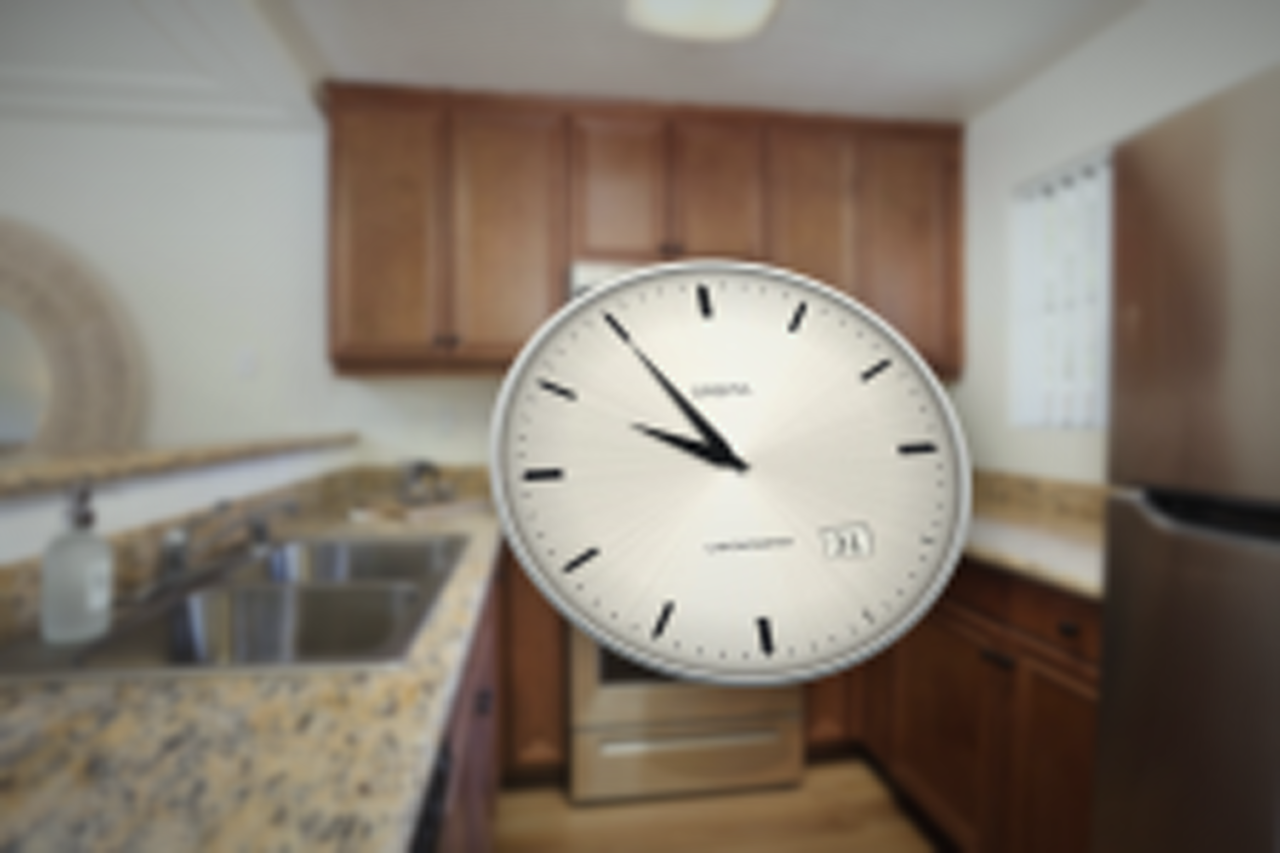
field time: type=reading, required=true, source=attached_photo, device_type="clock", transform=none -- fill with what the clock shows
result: 9:55
